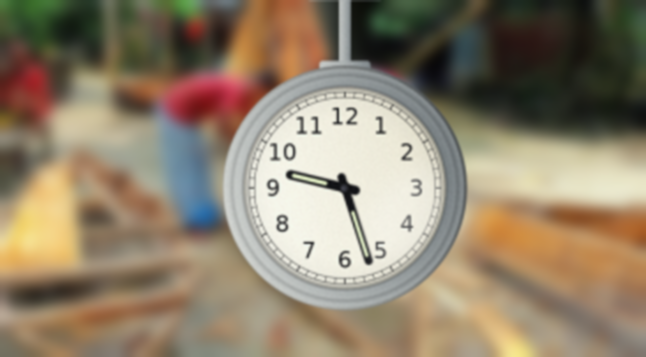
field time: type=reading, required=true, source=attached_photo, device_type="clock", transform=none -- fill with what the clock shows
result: 9:27
